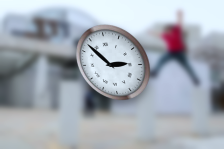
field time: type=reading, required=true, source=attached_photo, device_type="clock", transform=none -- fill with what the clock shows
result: 2:53
